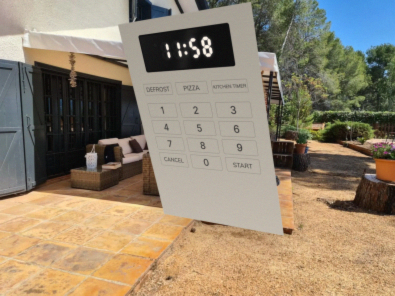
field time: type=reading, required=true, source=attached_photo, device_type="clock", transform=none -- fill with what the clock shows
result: 11:58
